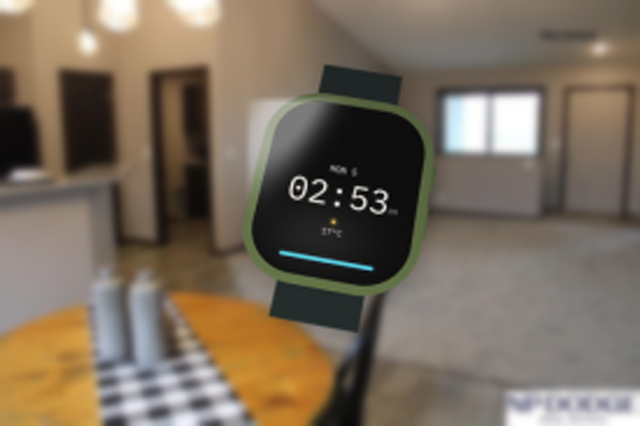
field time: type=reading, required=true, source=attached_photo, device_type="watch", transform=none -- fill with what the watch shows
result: 2:53
